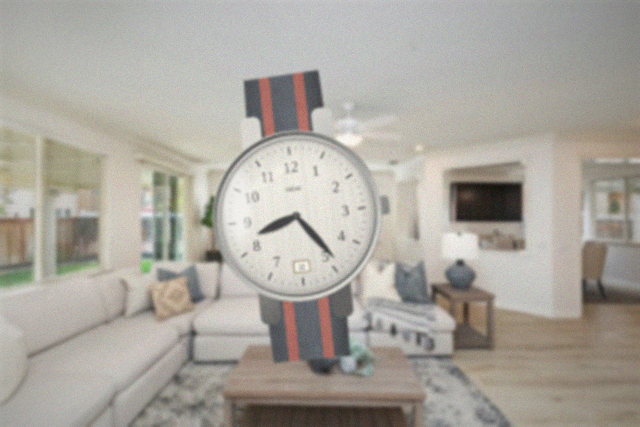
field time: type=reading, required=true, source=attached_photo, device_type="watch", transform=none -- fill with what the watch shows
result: 8:24
